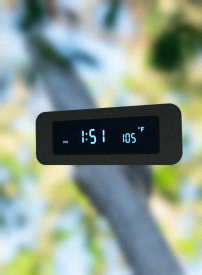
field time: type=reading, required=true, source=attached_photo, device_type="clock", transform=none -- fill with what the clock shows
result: 1:51
